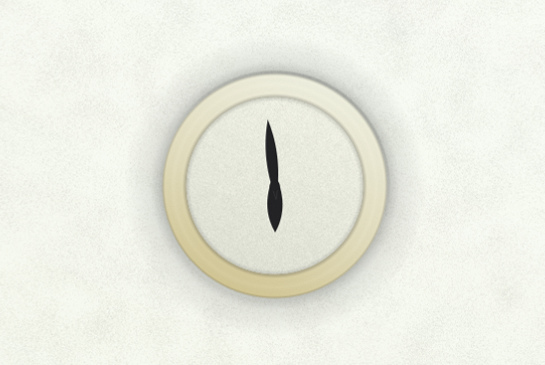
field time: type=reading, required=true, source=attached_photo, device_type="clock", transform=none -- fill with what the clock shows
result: 5:59
